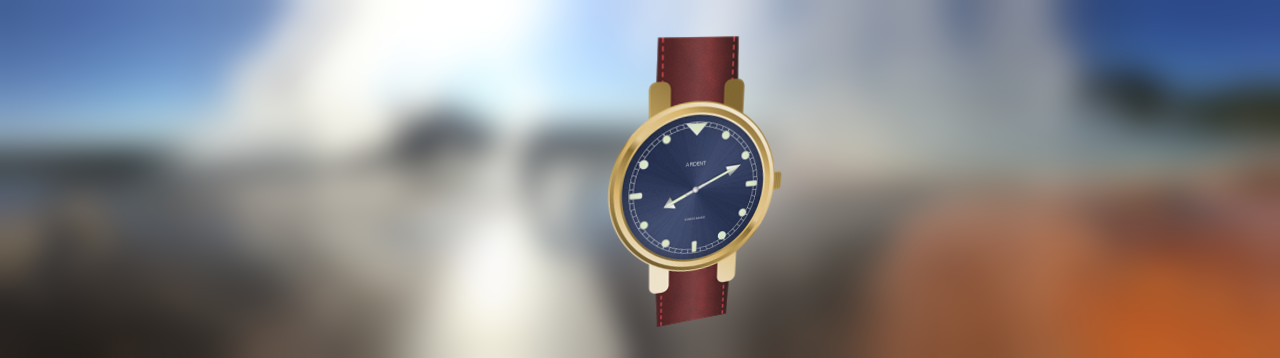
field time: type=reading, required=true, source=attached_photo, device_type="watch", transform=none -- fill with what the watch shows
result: 8:11
